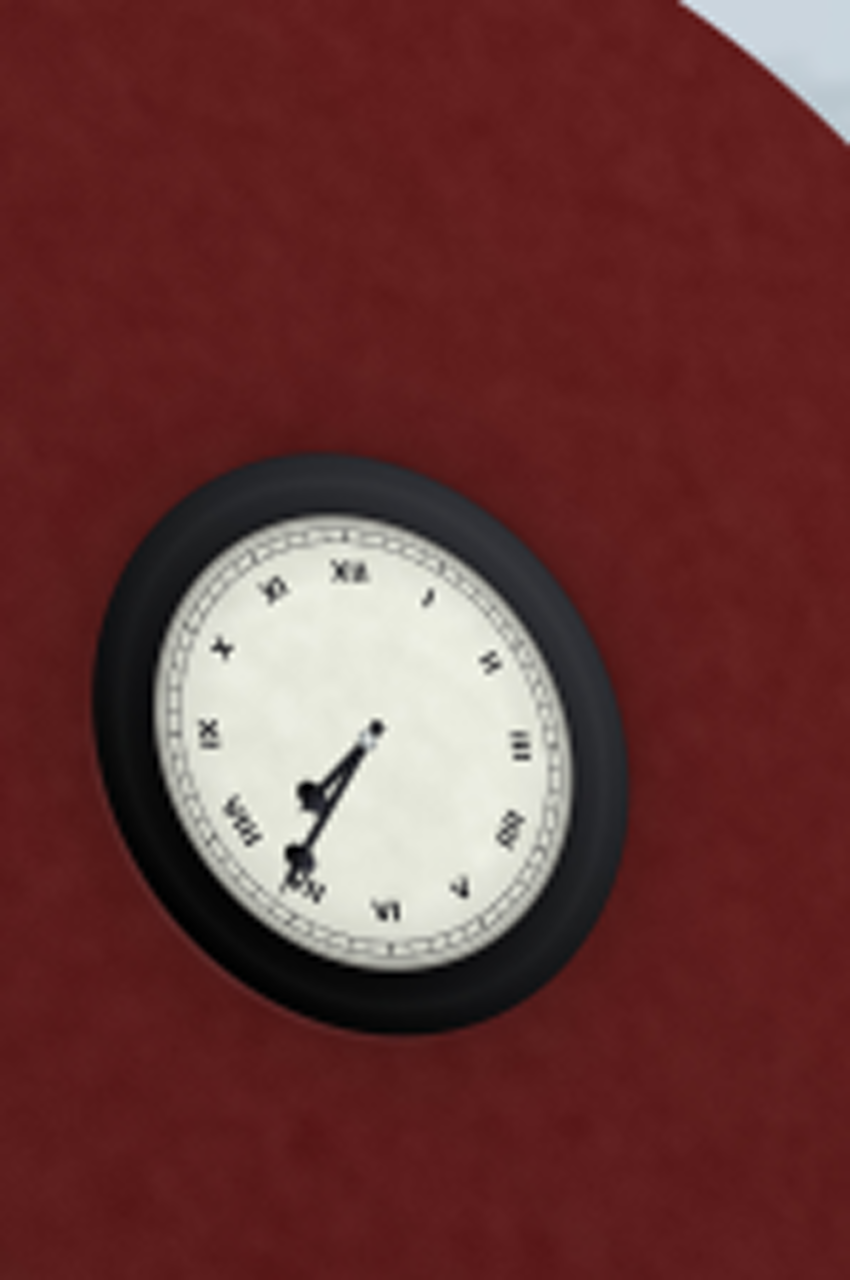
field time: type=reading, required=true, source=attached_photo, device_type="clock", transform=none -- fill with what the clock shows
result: 7:36
